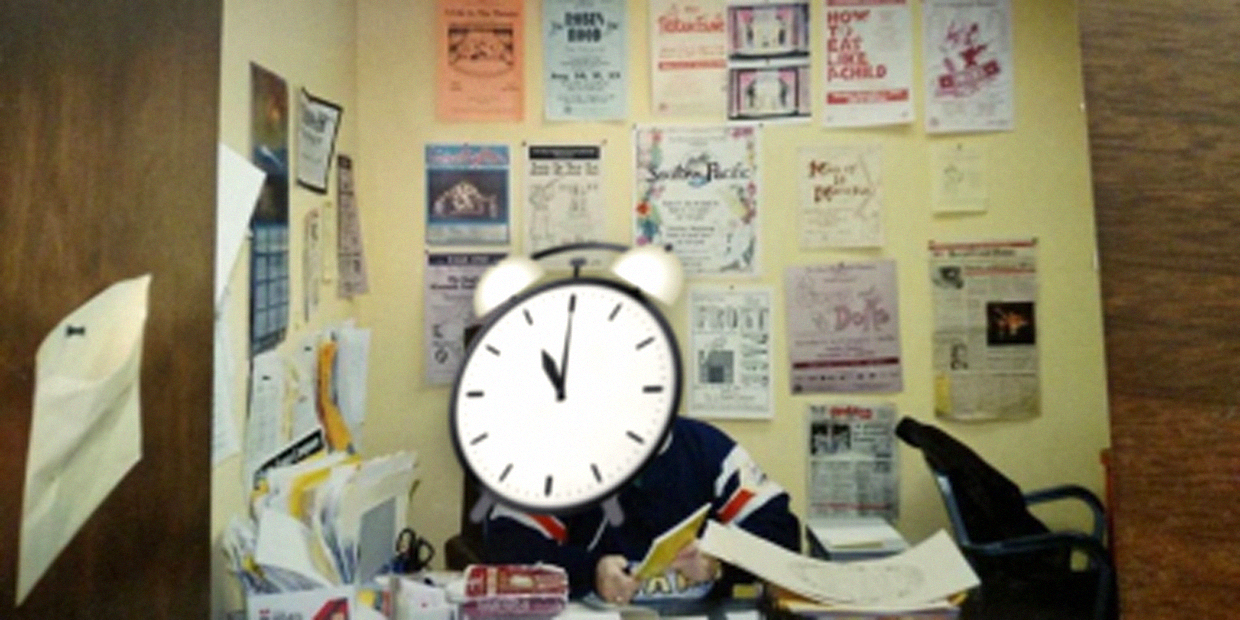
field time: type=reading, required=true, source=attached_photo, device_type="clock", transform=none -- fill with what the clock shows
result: 11:00
